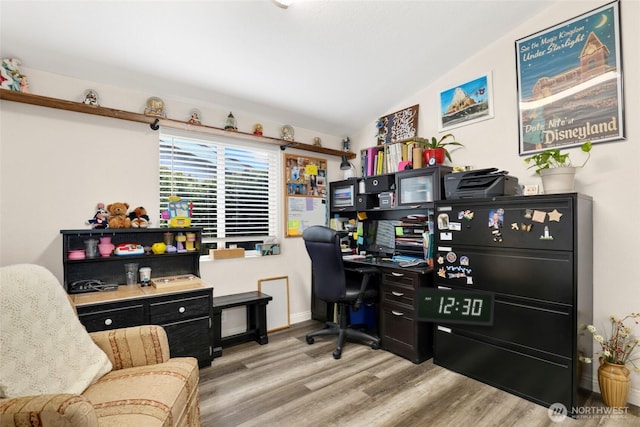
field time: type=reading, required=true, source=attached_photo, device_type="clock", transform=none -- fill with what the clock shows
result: 12:30
